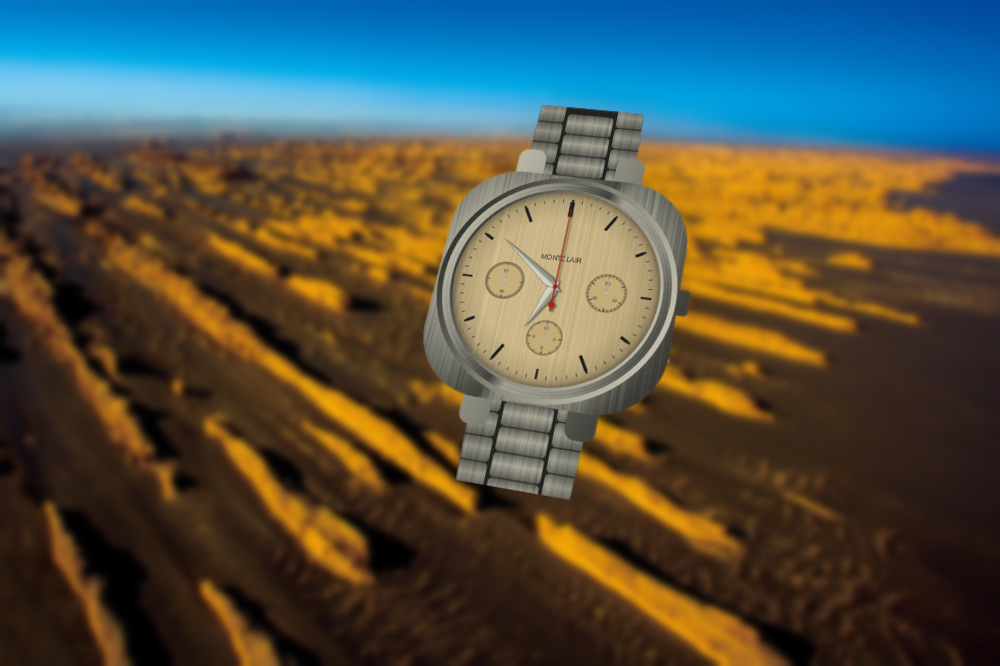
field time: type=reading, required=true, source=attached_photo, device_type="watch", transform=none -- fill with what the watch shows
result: 6:51
